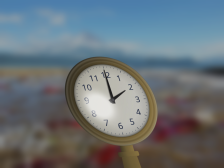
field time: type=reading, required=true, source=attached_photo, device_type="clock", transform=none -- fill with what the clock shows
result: 2:00
